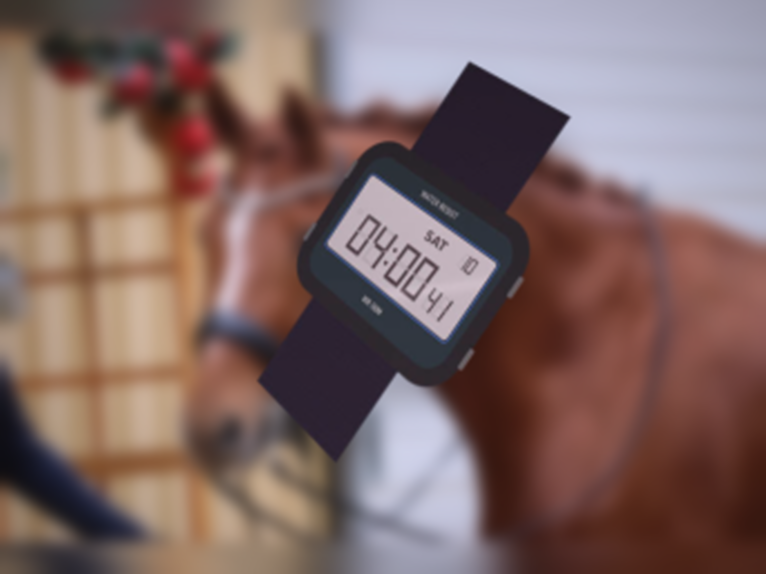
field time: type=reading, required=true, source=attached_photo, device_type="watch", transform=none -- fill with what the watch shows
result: 4:00:41
